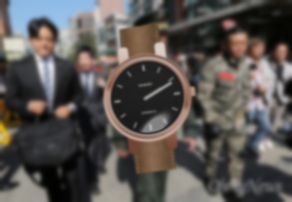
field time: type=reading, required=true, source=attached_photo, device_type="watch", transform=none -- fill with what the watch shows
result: 2:11
